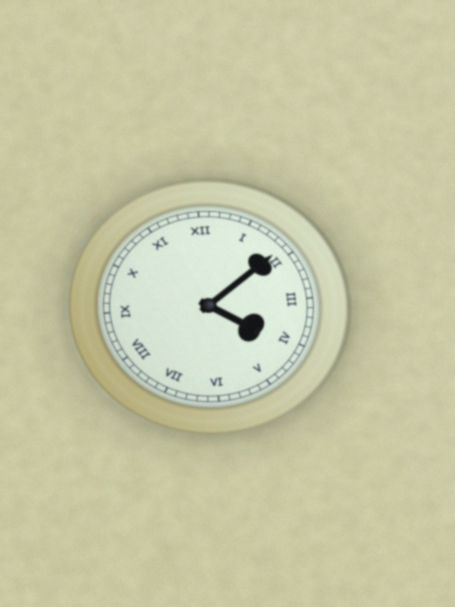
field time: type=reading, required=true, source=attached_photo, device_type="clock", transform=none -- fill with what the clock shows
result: 4:09
